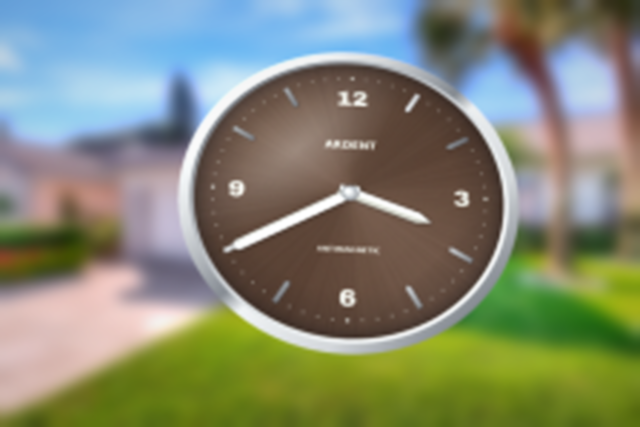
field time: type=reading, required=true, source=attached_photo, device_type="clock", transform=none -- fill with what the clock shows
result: 3:40
